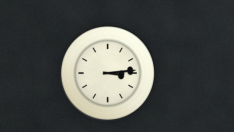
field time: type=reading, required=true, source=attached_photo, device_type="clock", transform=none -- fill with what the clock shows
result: 3:14
